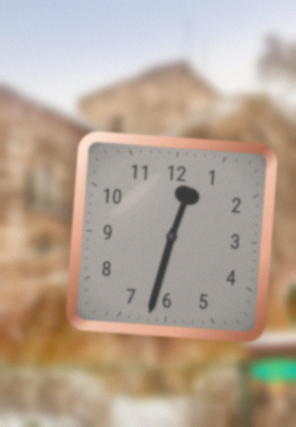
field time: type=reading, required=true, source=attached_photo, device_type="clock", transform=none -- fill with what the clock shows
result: 12:32
